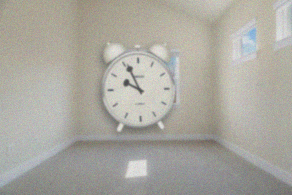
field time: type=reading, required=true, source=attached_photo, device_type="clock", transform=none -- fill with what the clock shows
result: 9:56
